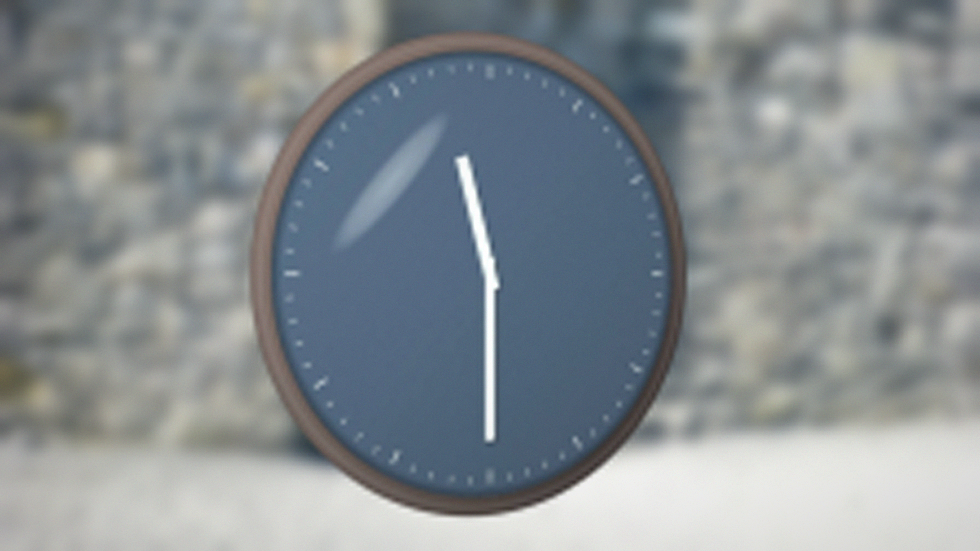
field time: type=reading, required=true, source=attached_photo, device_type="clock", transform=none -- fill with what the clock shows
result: 11:30
